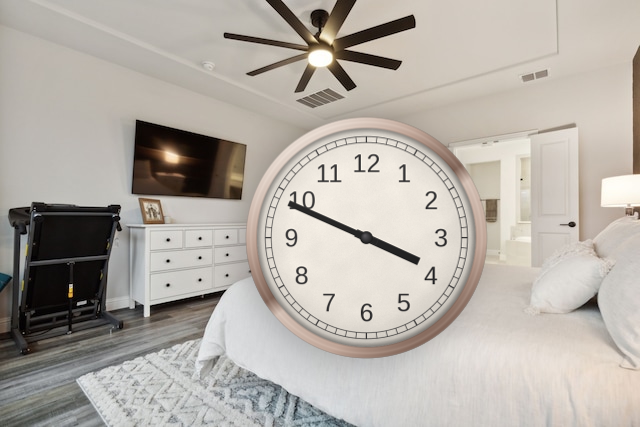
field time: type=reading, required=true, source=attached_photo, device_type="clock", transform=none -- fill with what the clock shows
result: 3:49
